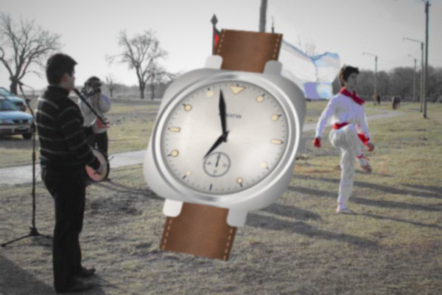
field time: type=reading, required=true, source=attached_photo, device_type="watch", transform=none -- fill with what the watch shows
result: 6:57
